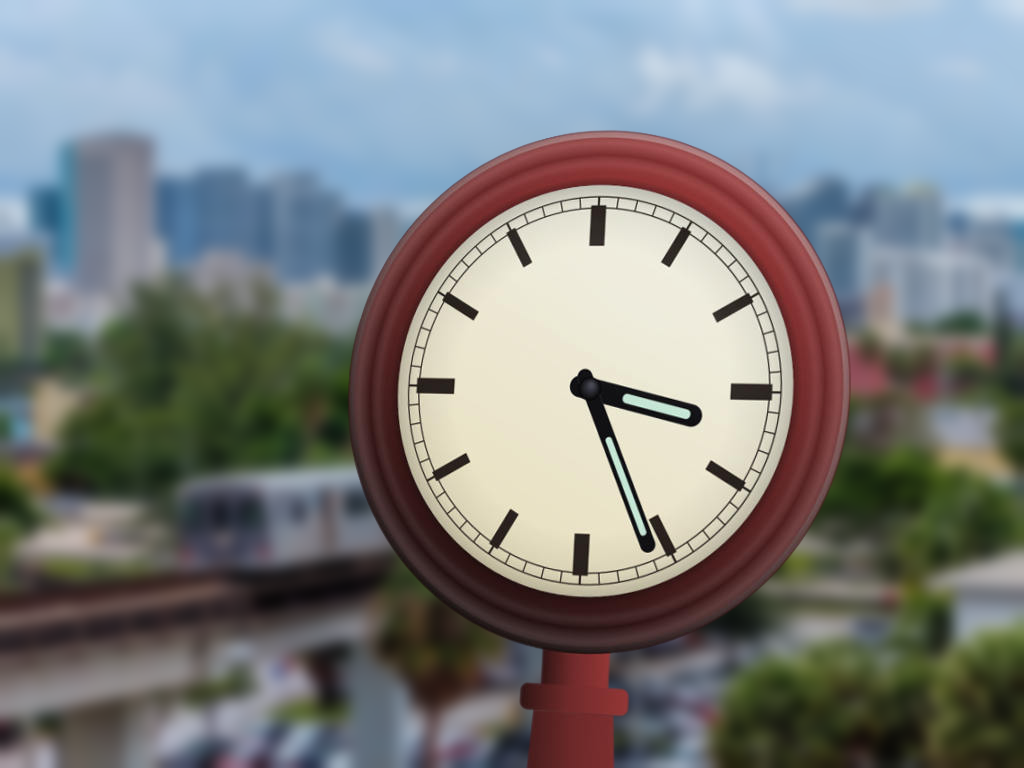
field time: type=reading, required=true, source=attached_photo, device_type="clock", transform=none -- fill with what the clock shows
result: 3:26
